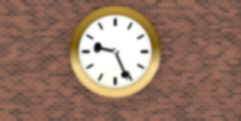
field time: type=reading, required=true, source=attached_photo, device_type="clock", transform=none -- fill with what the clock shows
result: 9:26
